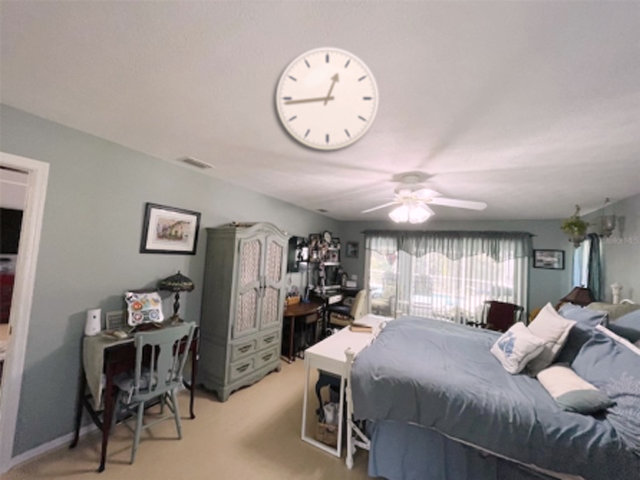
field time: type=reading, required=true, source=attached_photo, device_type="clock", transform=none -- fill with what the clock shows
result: 12:44
